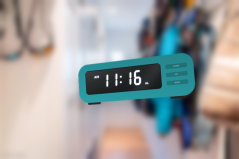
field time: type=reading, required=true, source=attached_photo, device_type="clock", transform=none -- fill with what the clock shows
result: 11:16
